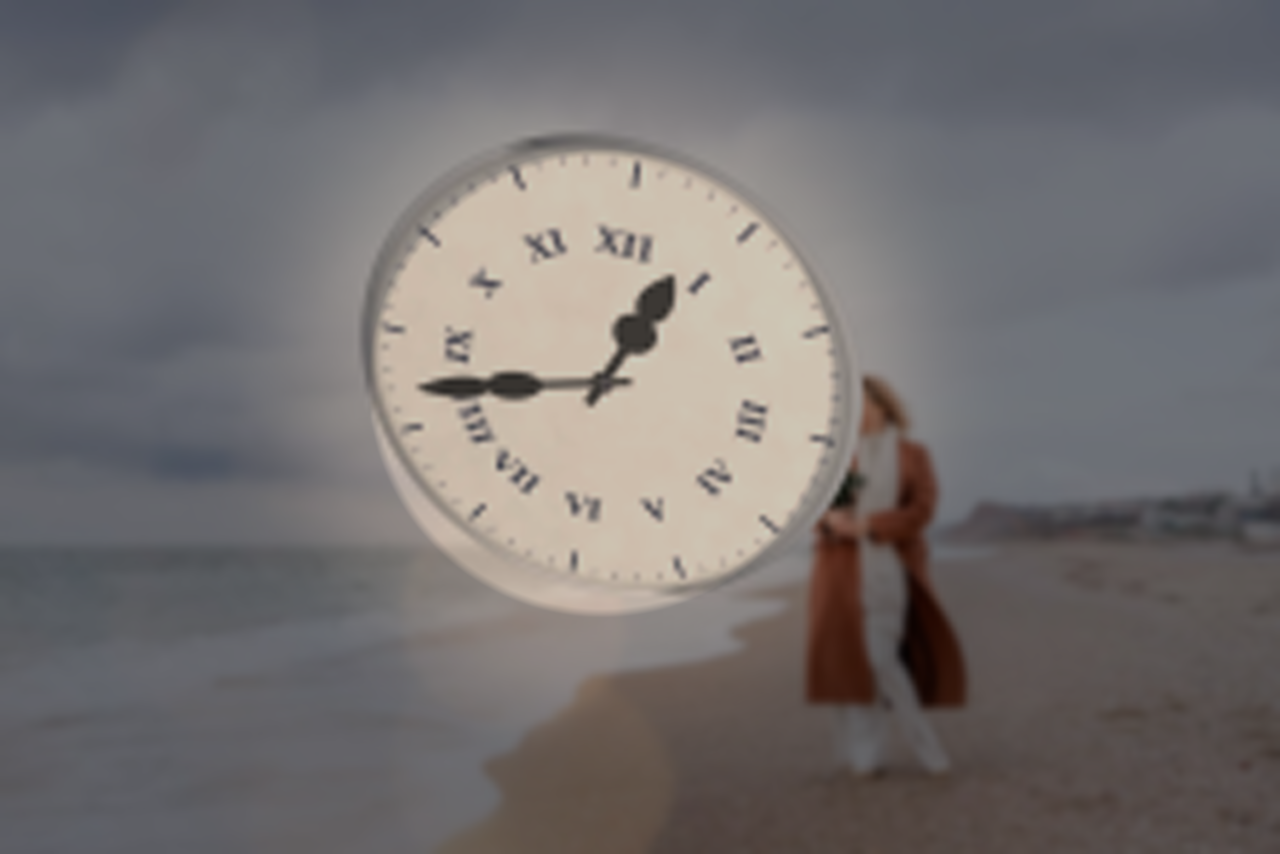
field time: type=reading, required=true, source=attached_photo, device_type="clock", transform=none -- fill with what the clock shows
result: 12:42
